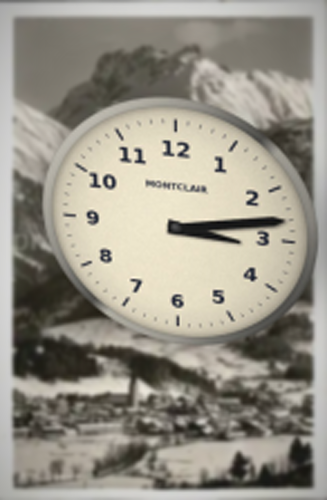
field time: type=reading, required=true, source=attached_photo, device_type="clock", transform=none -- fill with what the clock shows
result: 3:13
